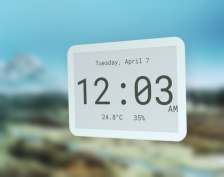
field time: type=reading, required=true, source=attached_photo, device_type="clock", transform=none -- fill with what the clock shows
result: 12:03
